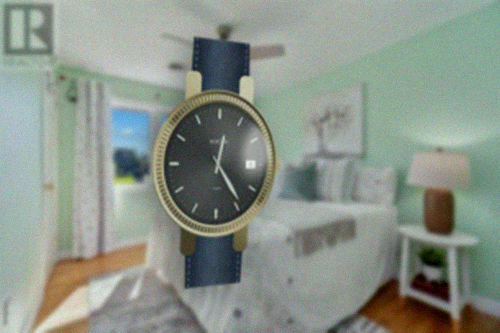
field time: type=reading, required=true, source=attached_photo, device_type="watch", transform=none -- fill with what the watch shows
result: 12:24
